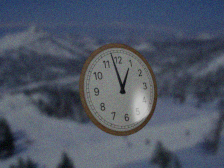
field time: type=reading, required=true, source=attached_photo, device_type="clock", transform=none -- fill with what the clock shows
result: 12:58
